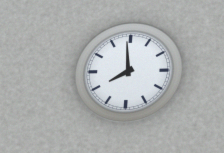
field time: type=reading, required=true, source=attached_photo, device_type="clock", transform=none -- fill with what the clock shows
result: 7:59
